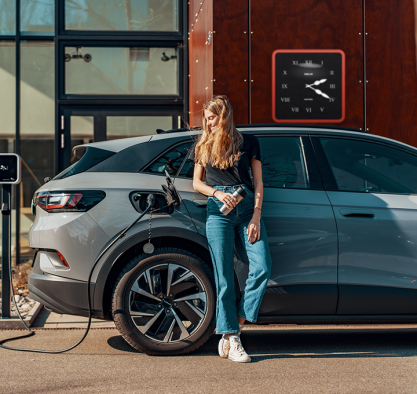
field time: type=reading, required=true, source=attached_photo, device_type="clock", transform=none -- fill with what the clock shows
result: 2:20
